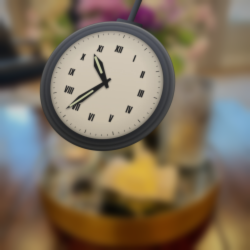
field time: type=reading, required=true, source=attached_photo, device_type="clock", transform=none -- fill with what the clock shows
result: 10:36
